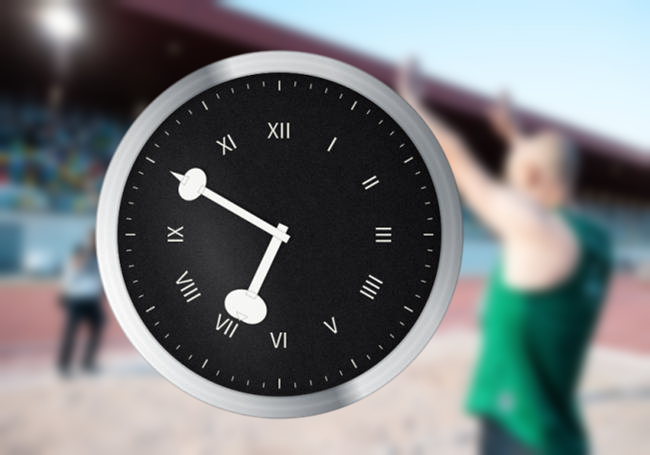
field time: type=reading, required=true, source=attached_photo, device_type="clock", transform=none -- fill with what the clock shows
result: 6:50
